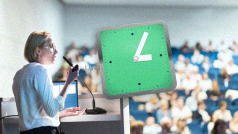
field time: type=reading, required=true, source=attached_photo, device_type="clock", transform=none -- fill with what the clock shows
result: 3:05
